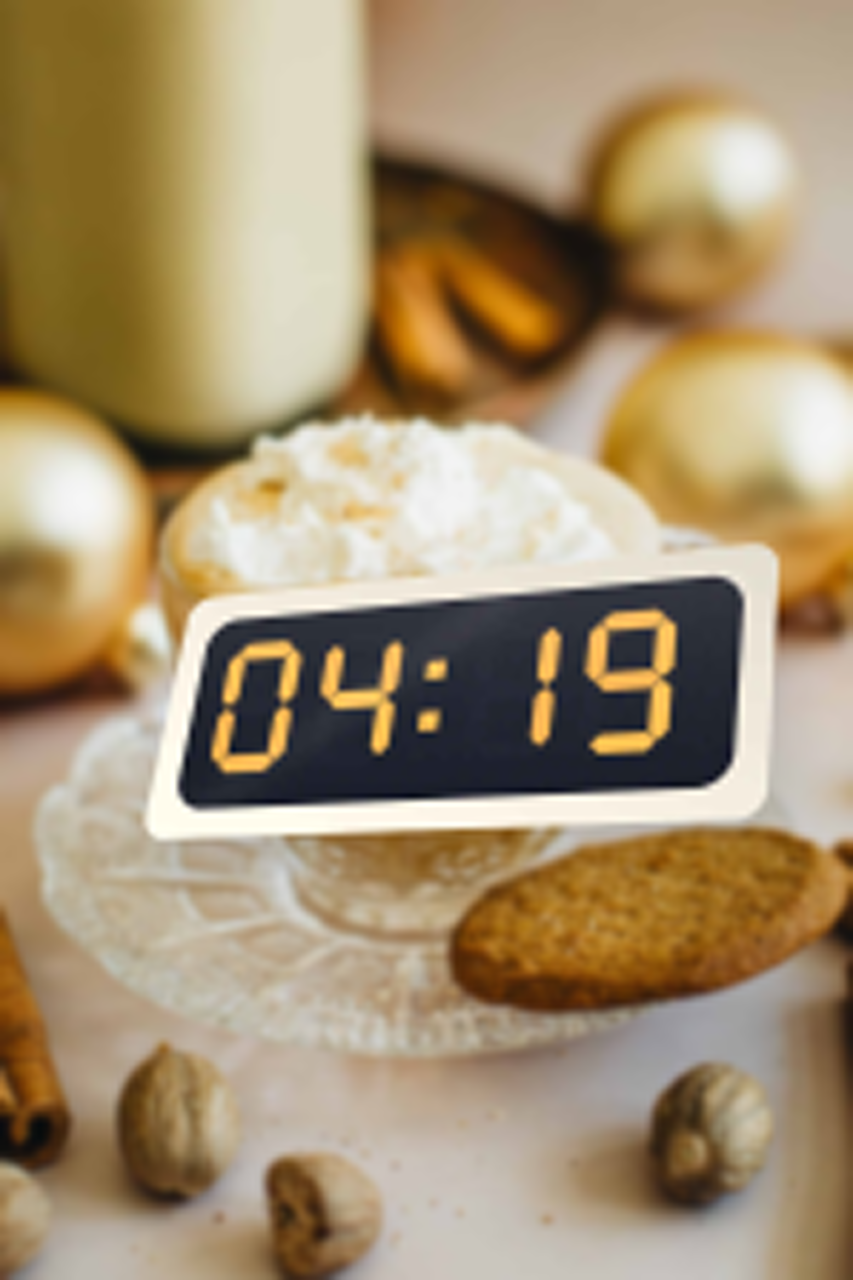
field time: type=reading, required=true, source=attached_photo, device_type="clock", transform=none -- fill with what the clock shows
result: 4:19
